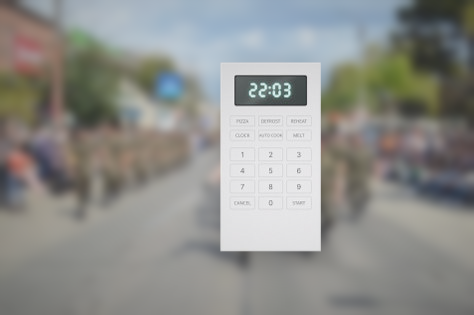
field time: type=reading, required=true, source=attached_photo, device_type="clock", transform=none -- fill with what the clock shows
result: 22:03
